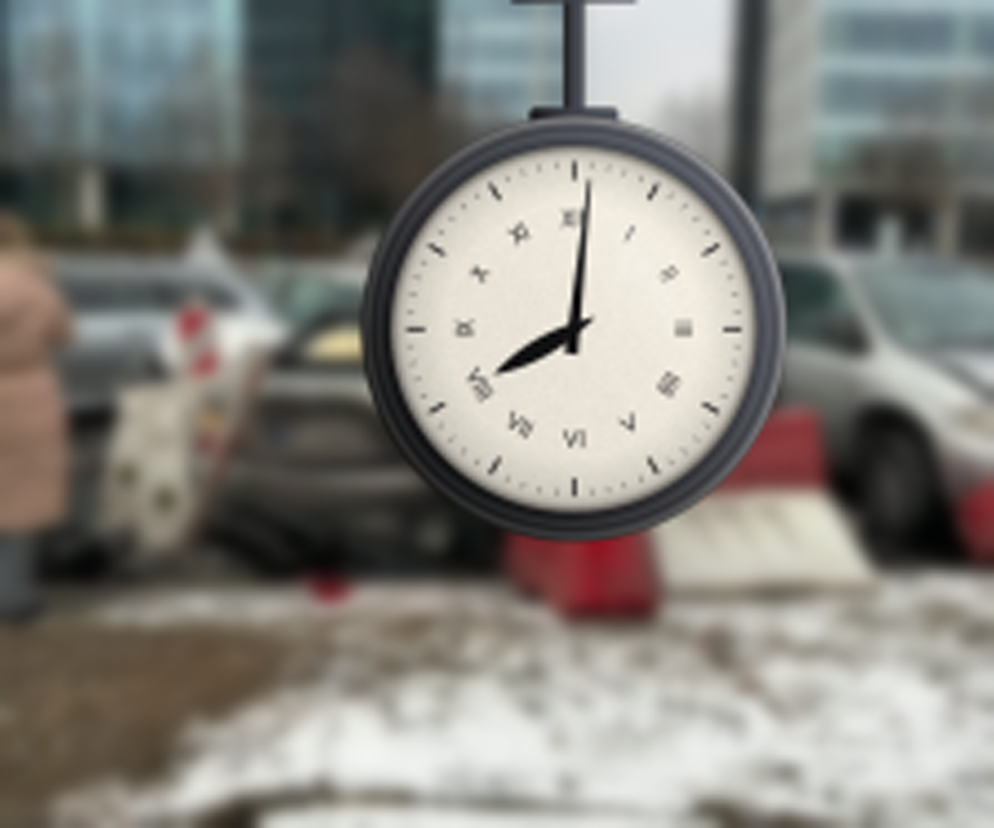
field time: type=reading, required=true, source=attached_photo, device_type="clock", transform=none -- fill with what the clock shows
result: 8:01
